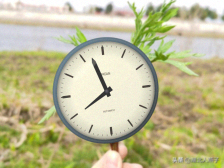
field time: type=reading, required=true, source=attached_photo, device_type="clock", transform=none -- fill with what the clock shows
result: 7:57
